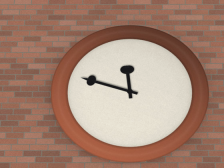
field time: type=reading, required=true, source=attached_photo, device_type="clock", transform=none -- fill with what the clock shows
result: 11:48
